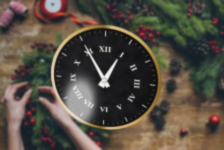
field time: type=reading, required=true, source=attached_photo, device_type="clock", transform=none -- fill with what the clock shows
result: 12:55
